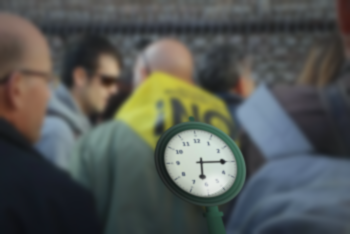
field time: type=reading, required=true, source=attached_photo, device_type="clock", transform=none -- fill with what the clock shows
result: 6:15
